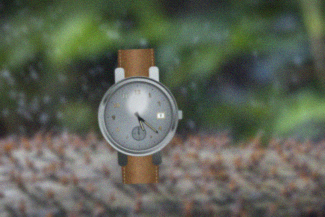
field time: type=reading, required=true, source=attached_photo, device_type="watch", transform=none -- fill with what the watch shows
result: 5:22
